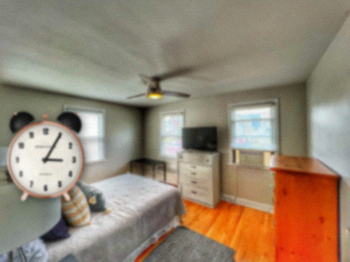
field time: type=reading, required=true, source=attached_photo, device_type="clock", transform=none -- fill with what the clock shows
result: 3:05
